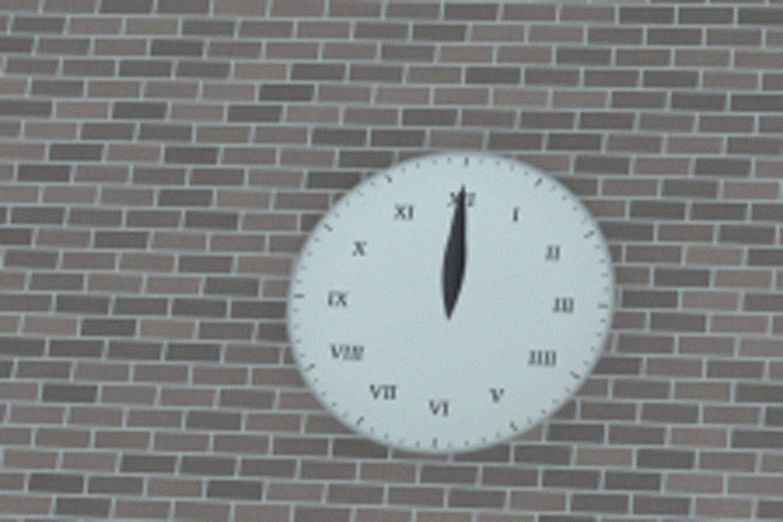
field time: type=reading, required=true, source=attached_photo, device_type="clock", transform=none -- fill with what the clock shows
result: 12:00
